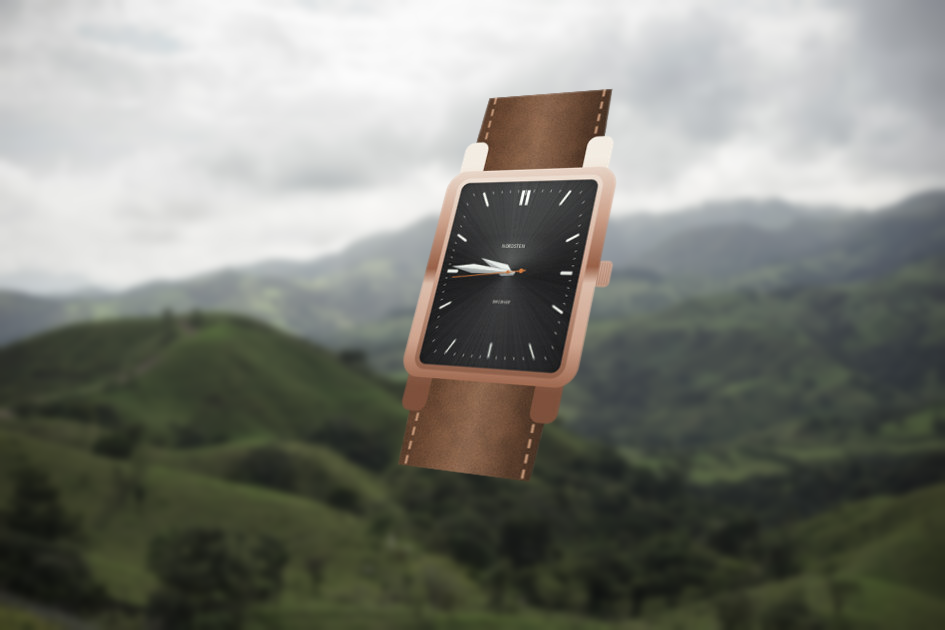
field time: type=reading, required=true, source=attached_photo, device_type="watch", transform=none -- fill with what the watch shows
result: 9:45:44
